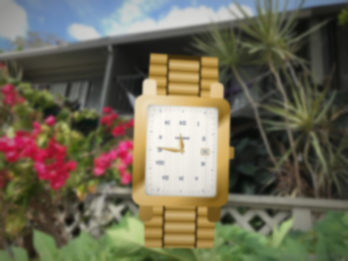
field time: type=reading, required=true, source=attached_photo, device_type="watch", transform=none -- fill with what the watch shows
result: 11:46
